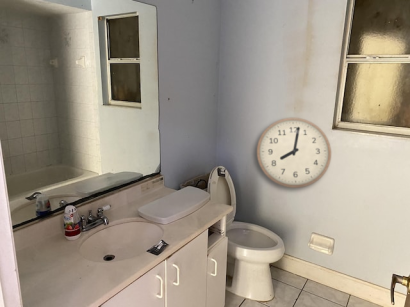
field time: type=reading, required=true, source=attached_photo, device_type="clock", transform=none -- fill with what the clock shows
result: 8:02
